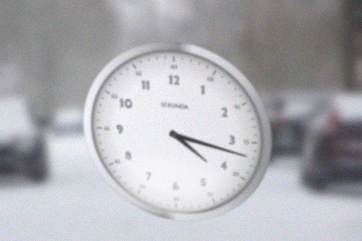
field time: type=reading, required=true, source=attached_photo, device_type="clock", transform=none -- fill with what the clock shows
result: 4:17
